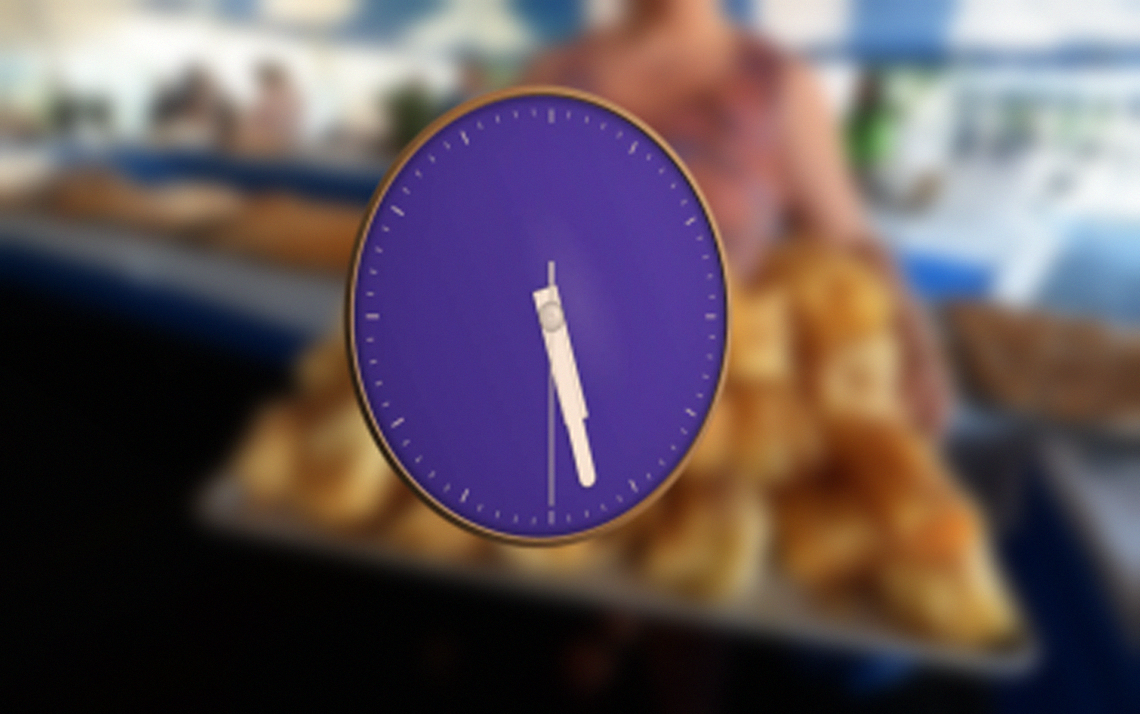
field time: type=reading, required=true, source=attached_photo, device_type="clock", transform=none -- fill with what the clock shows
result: 5:27:30
